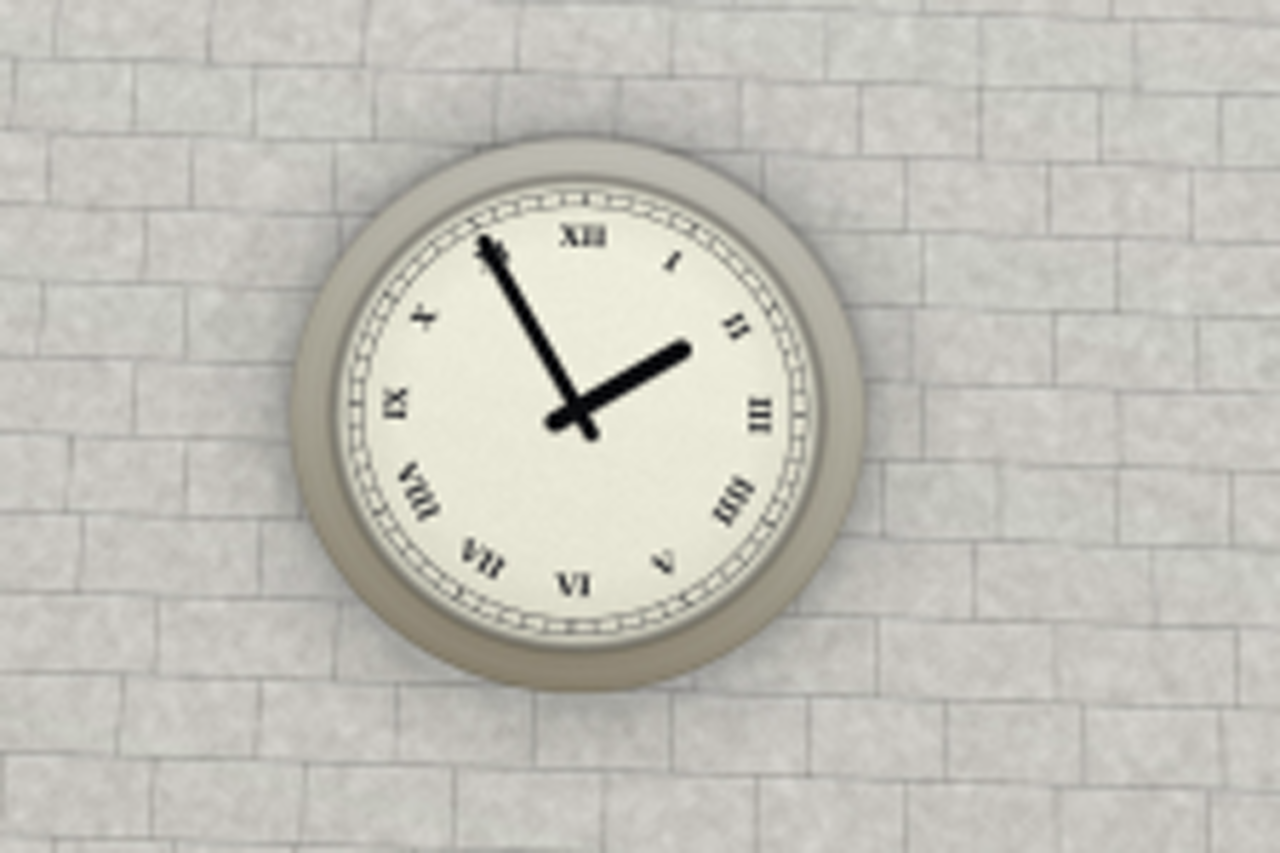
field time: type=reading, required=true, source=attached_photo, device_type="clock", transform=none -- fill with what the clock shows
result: 1:55
